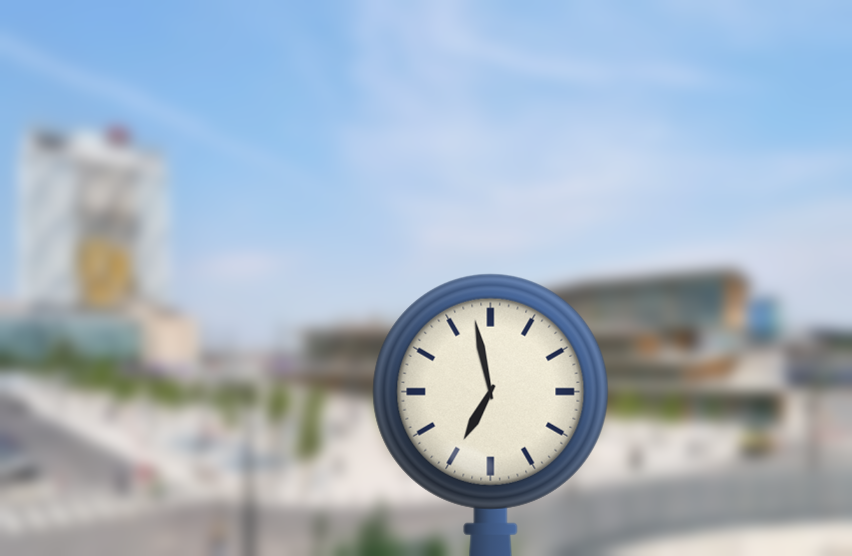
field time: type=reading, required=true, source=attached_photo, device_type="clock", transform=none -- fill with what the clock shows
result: 6:58
